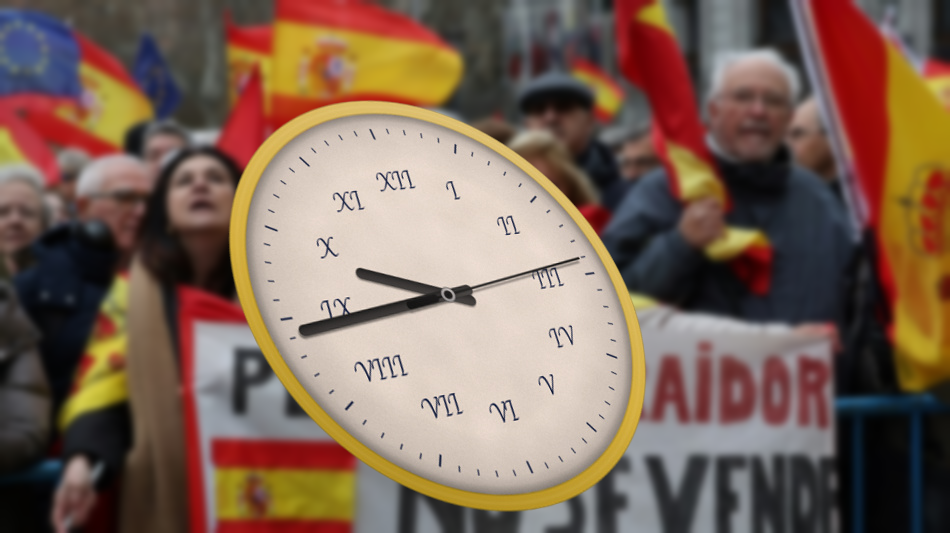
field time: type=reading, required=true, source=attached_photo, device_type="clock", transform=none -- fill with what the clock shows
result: 9:44:14
